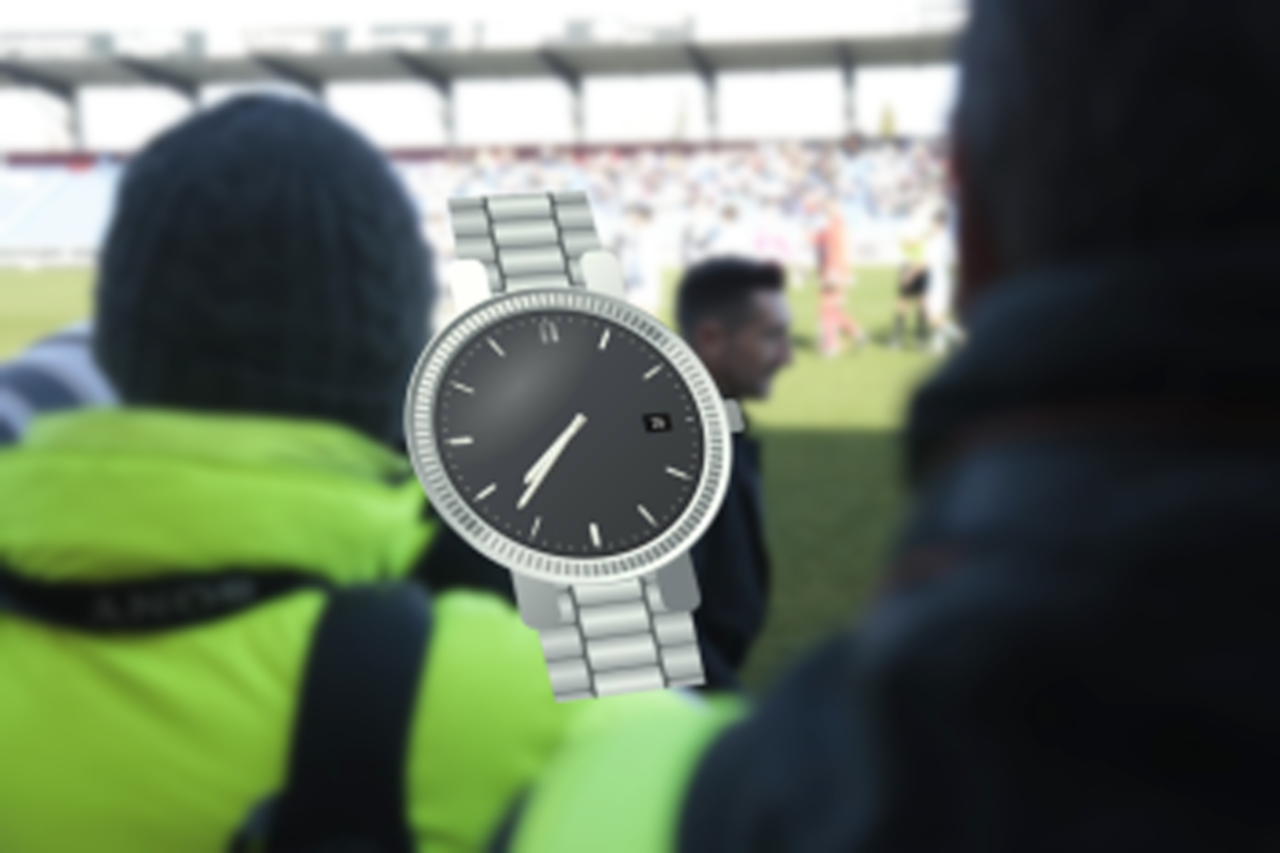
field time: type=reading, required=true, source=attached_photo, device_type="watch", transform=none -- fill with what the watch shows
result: 7:37
